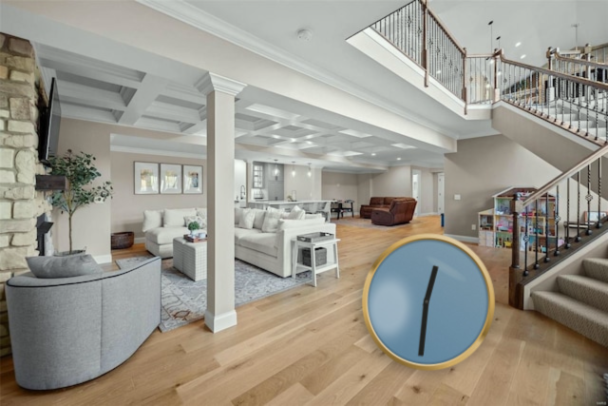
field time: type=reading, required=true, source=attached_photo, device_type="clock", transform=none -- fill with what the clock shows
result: 12:31
